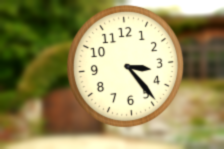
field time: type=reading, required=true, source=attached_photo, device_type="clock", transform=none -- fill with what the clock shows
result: 3:24
